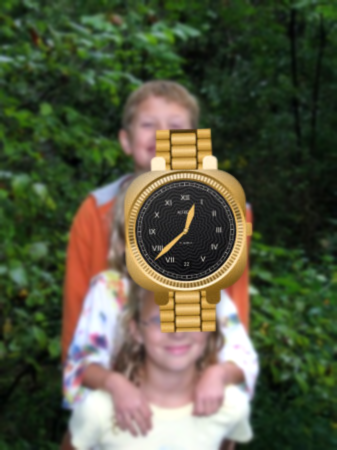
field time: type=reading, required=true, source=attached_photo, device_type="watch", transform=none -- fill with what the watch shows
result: 12:38
